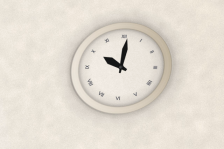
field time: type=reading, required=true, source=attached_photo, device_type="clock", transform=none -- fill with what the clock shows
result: 10:01
